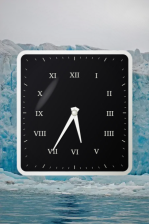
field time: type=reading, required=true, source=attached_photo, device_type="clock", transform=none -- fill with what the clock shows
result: 5:35
